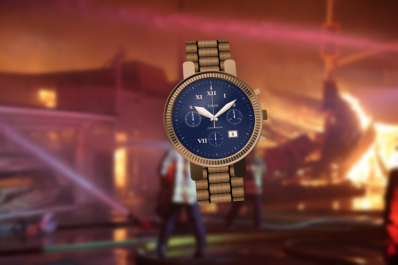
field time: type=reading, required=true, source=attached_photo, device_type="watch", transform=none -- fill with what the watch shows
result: 10:09
